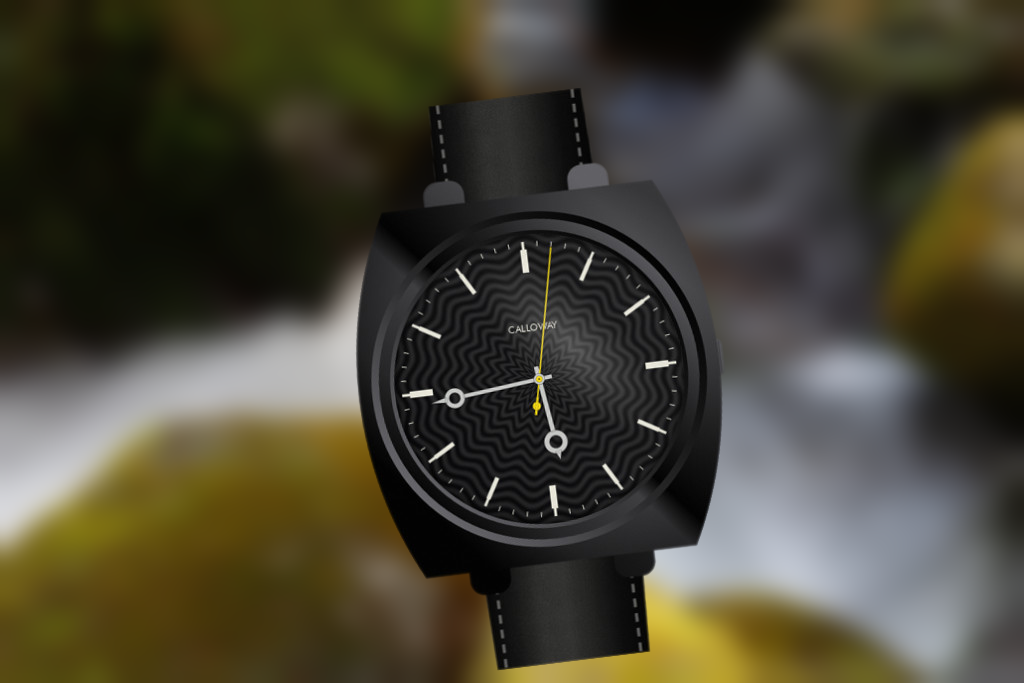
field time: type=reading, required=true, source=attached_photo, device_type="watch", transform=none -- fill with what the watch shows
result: 5:44:02
